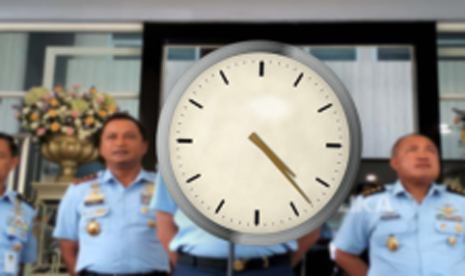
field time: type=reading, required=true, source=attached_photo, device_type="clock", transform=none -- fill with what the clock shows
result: 4:23
